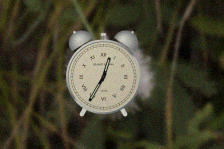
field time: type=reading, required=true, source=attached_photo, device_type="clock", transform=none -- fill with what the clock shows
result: 12:35
